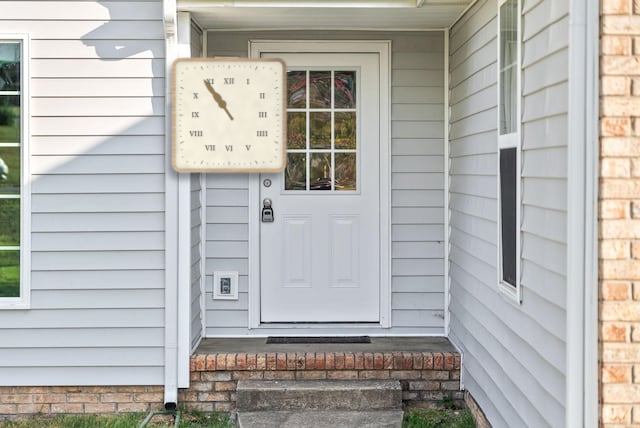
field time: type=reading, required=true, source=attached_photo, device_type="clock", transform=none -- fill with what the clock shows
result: 10:54
